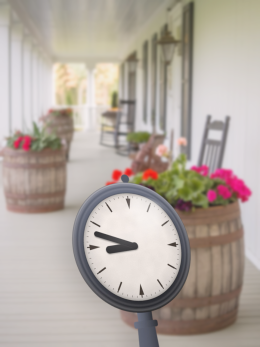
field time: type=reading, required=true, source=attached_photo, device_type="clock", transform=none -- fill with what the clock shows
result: 8:48
